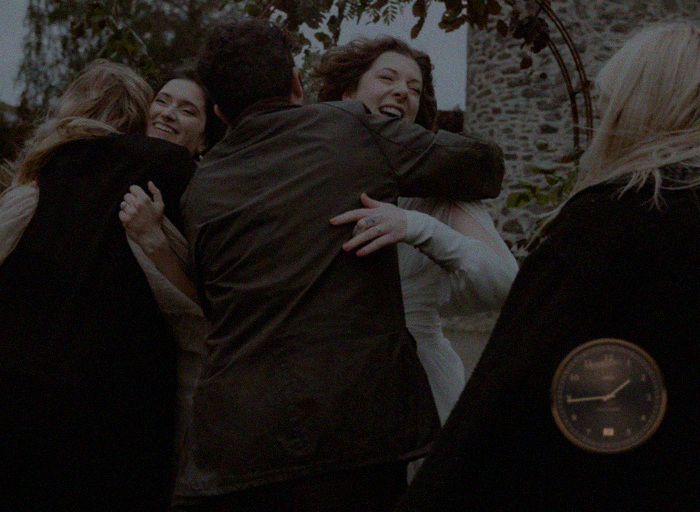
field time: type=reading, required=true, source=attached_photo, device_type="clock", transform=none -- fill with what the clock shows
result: 1:44
